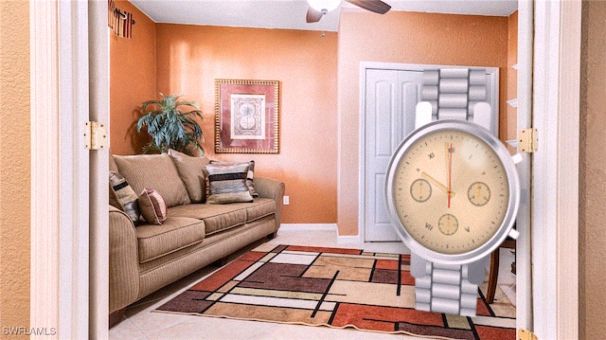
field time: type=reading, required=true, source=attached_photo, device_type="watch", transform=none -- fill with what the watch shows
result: 9:59
